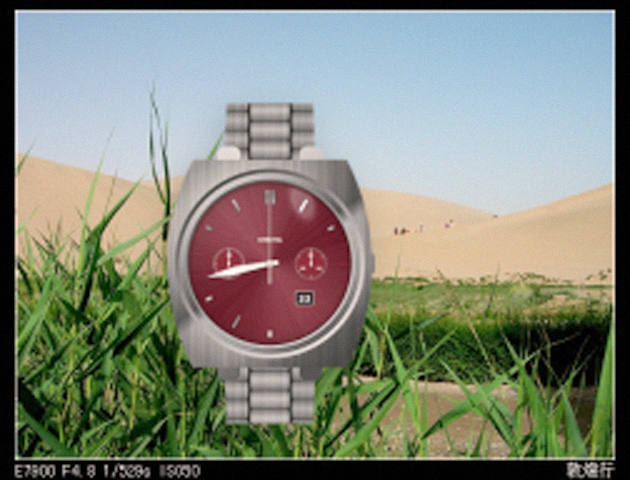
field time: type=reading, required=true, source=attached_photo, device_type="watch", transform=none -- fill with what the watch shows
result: 8:43
